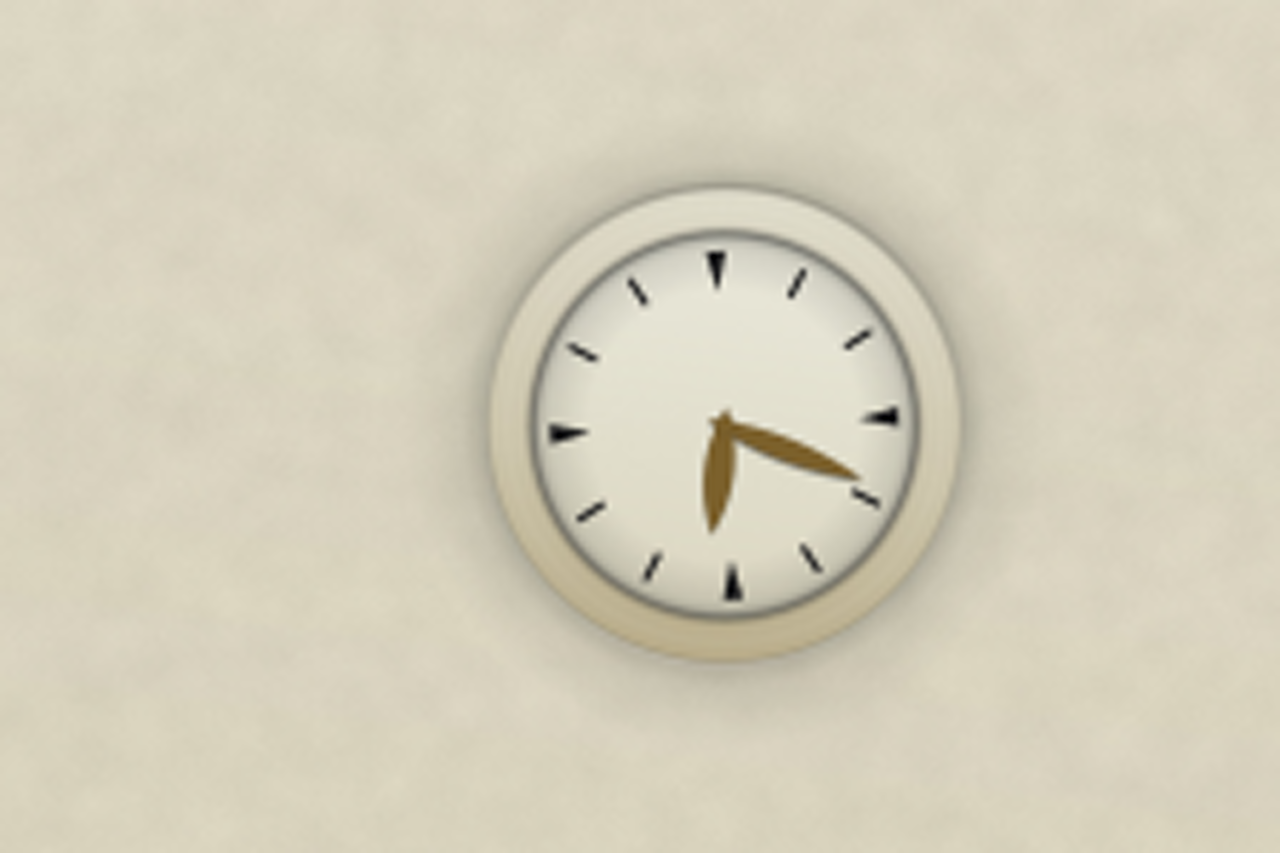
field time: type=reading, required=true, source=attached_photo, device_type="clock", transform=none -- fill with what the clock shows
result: 6:19
